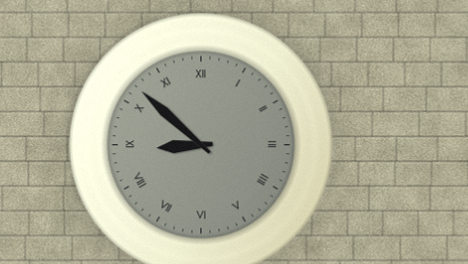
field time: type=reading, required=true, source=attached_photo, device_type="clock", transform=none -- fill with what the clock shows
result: 8:52
